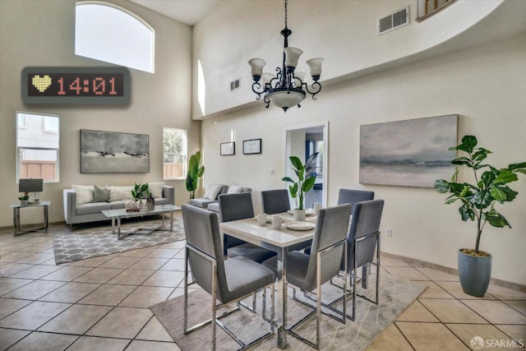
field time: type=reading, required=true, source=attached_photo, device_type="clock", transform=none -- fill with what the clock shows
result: 14:01
